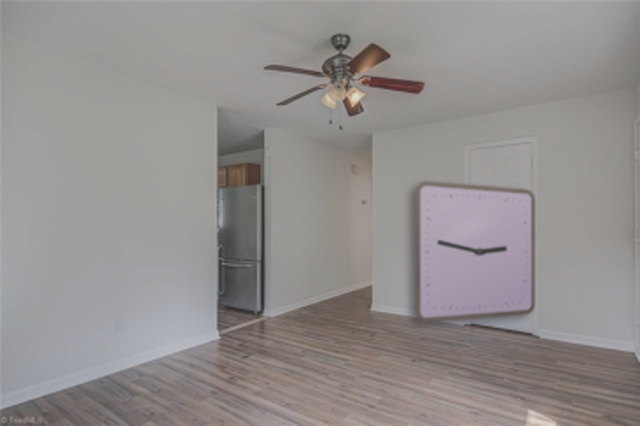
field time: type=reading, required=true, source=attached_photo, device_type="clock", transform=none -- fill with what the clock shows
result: 2:47
